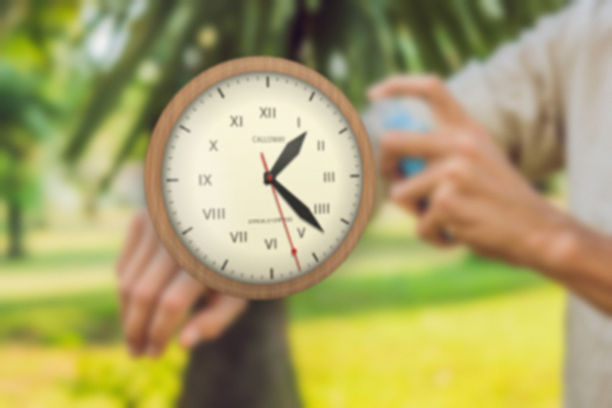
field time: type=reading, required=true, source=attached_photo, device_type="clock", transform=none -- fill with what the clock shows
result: 1:22:27
